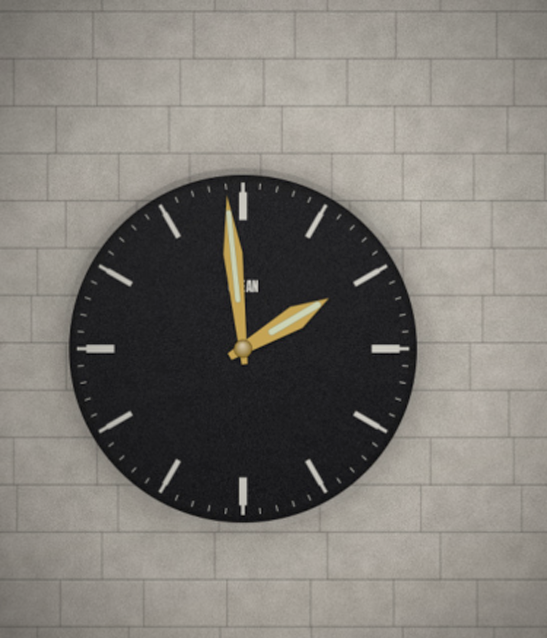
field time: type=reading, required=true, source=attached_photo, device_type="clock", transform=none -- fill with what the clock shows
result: 1:59
